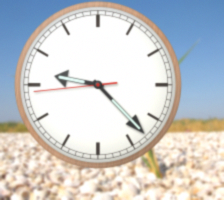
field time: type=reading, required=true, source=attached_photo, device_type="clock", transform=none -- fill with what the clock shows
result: 9:22:44
